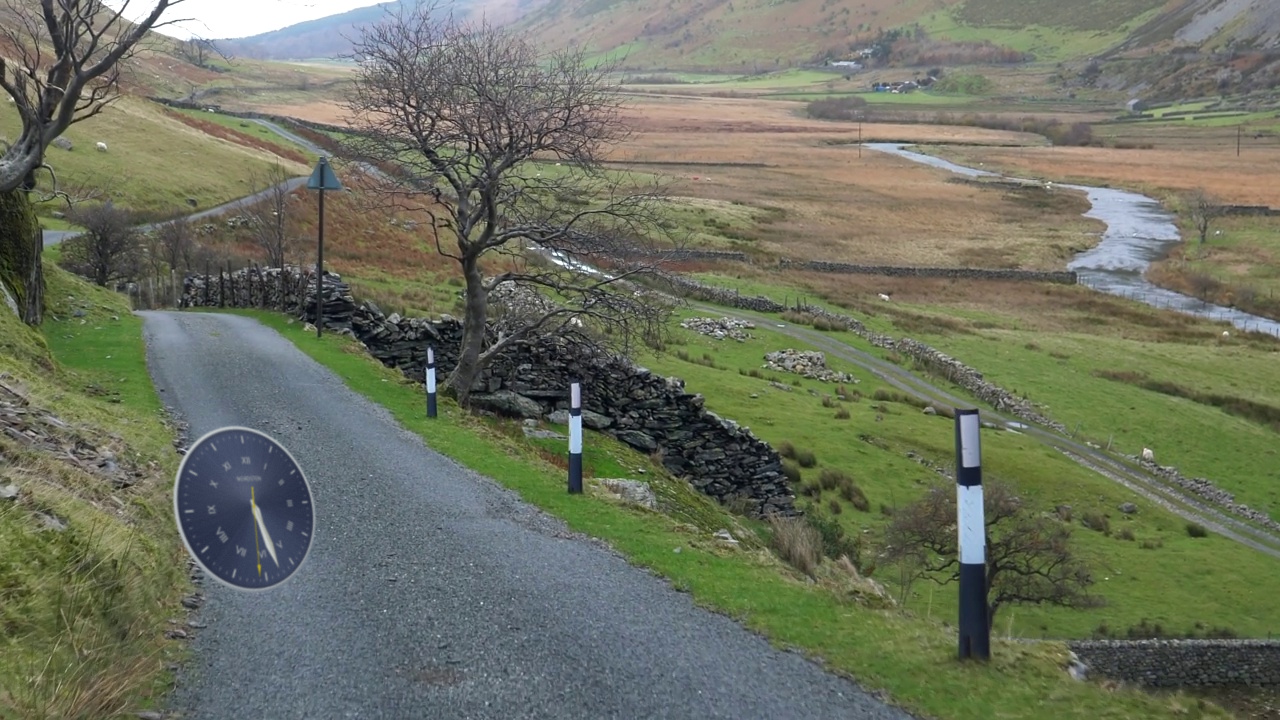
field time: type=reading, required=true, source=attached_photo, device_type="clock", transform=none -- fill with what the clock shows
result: 5:27:31
